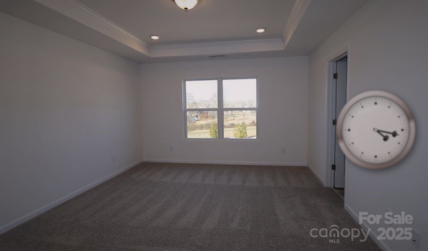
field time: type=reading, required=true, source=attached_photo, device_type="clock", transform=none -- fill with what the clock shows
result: 4:17
